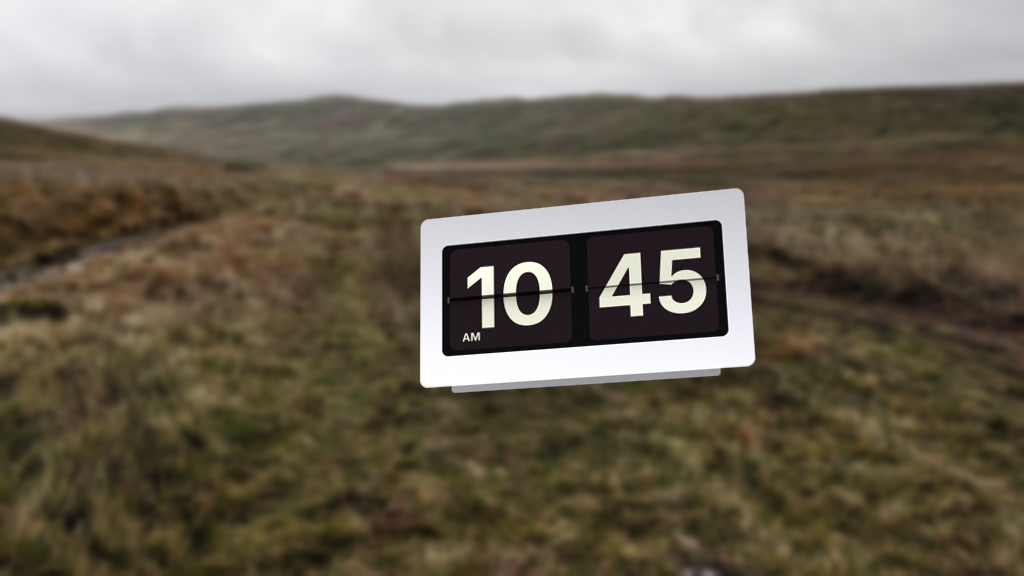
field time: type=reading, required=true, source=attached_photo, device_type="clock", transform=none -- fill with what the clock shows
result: 10:45
